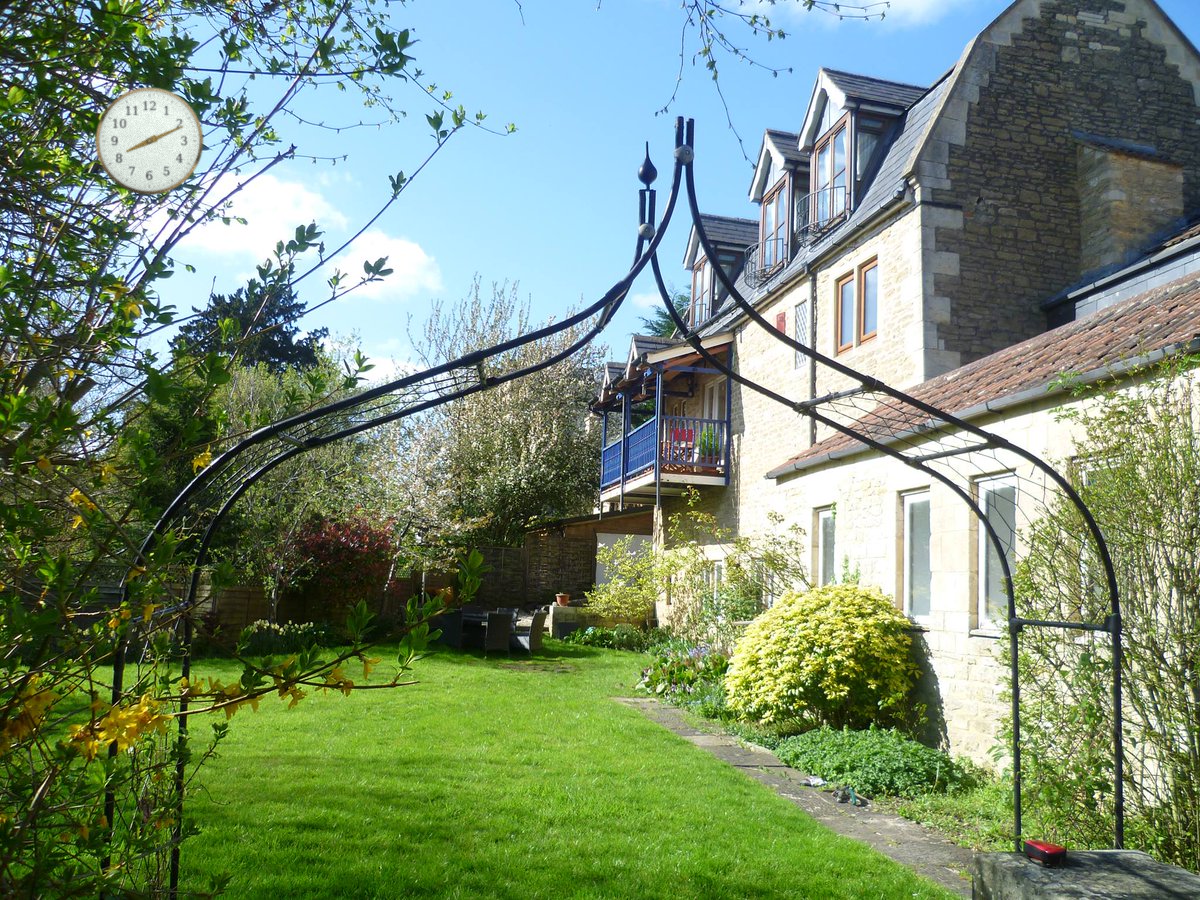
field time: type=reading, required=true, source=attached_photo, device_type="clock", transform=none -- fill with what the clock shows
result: 8:11
